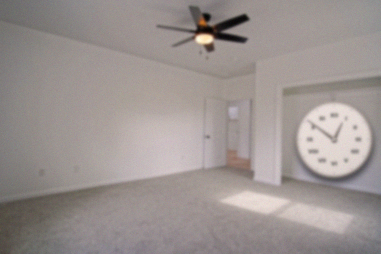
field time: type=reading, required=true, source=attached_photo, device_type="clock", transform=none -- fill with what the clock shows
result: 12:51
